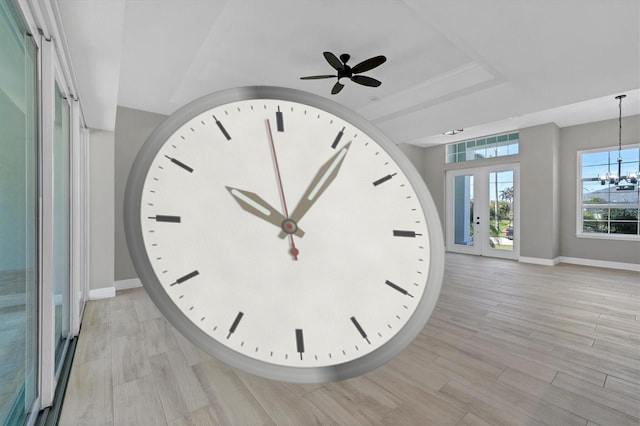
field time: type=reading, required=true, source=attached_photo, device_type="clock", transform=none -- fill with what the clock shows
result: 10:05:59
